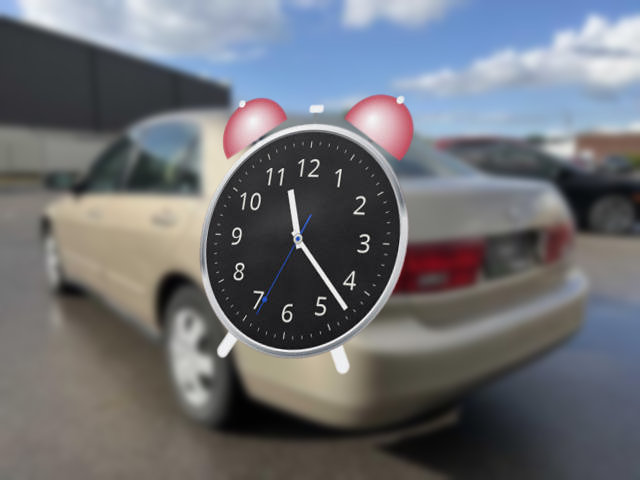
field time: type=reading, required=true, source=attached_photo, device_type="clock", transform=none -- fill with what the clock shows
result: 11:22:34
